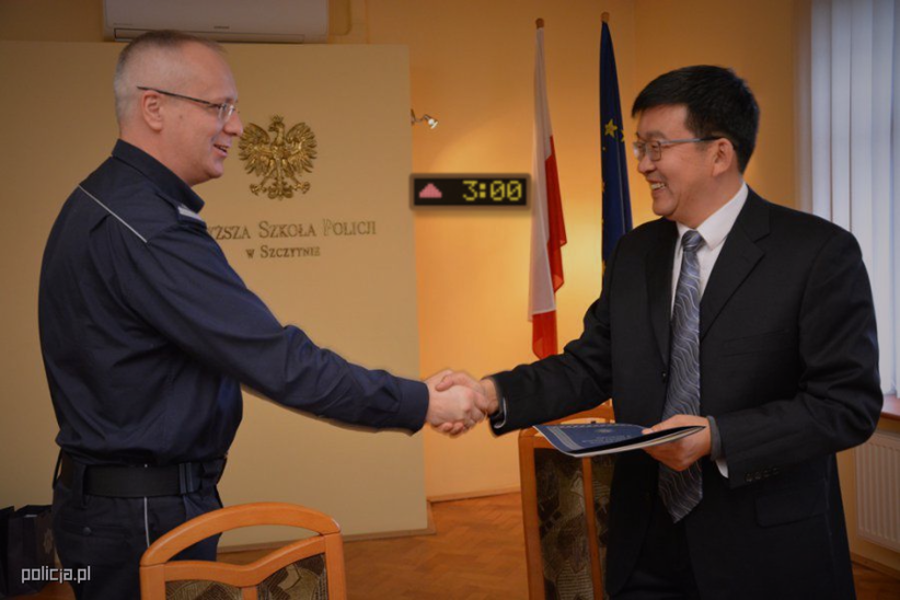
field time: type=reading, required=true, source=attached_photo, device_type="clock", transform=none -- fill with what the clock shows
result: 3:00
